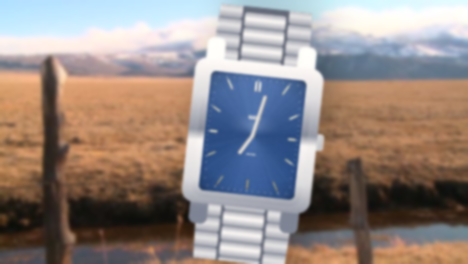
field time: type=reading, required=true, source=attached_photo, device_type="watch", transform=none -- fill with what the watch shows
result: 7:02
